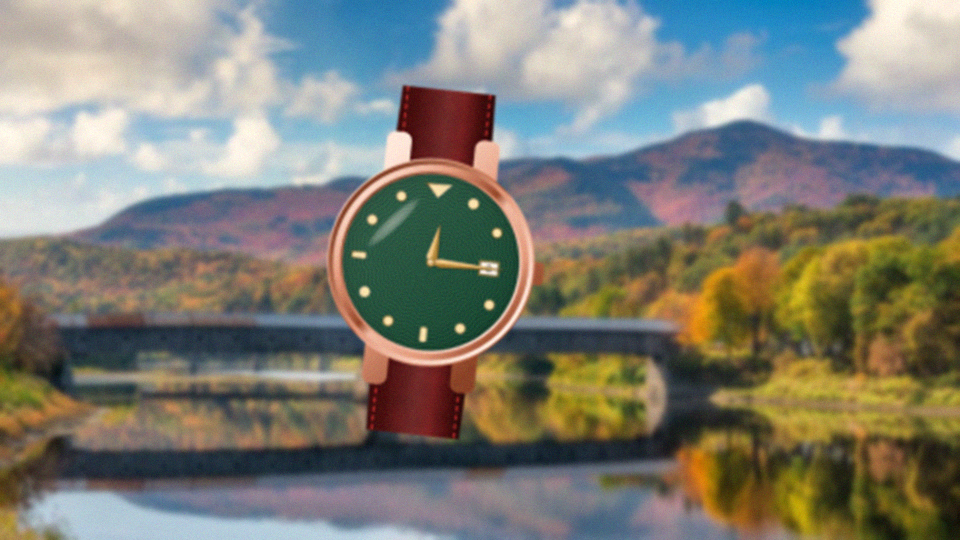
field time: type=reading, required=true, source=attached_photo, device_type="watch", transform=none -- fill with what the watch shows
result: 12:15
